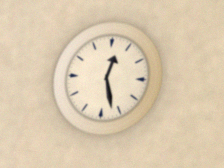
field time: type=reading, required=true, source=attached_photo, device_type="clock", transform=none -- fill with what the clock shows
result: 12:27
